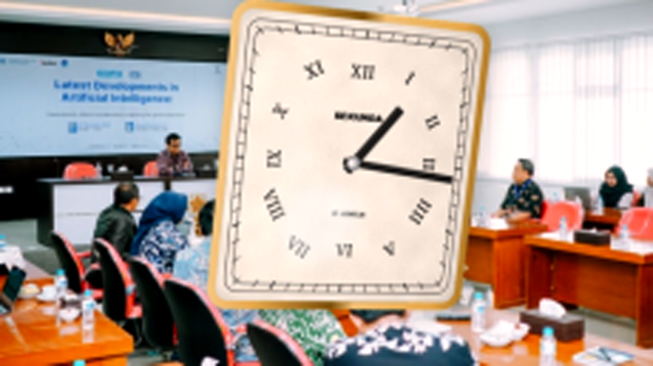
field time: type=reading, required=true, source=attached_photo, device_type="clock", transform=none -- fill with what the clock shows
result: 1:16
